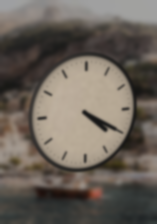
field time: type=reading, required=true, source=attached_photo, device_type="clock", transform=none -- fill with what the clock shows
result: 4:20
